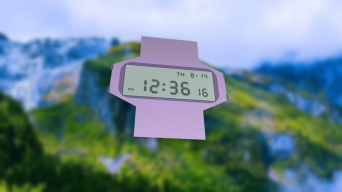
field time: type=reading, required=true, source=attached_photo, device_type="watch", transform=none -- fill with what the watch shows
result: 12:36:16
